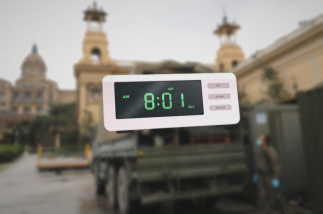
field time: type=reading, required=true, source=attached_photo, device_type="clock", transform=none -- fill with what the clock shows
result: 8:01
